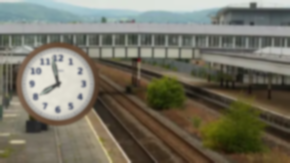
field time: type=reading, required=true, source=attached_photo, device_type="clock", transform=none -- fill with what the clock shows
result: 7:58
